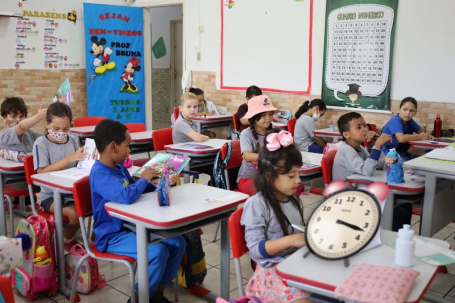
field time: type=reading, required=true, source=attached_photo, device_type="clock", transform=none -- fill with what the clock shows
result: 3:17
